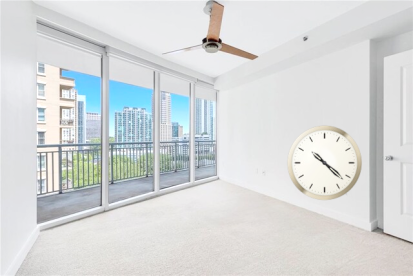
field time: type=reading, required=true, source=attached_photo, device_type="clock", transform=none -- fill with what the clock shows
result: 10:22
